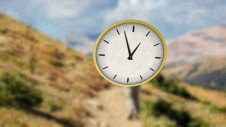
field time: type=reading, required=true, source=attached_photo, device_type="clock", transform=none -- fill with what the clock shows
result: 12:57
